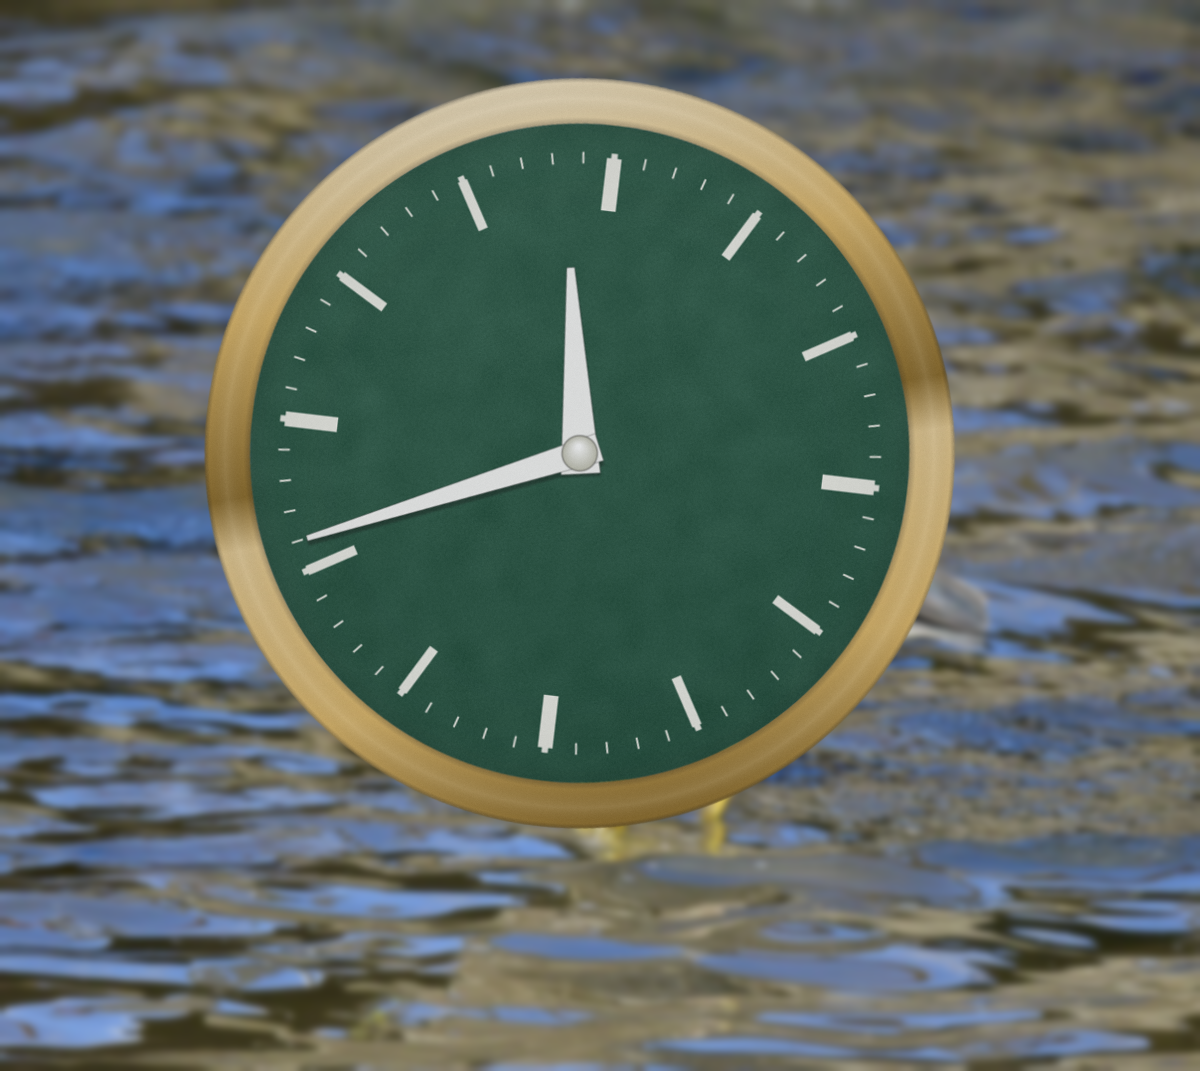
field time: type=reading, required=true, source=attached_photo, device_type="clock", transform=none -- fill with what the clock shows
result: 11:41
